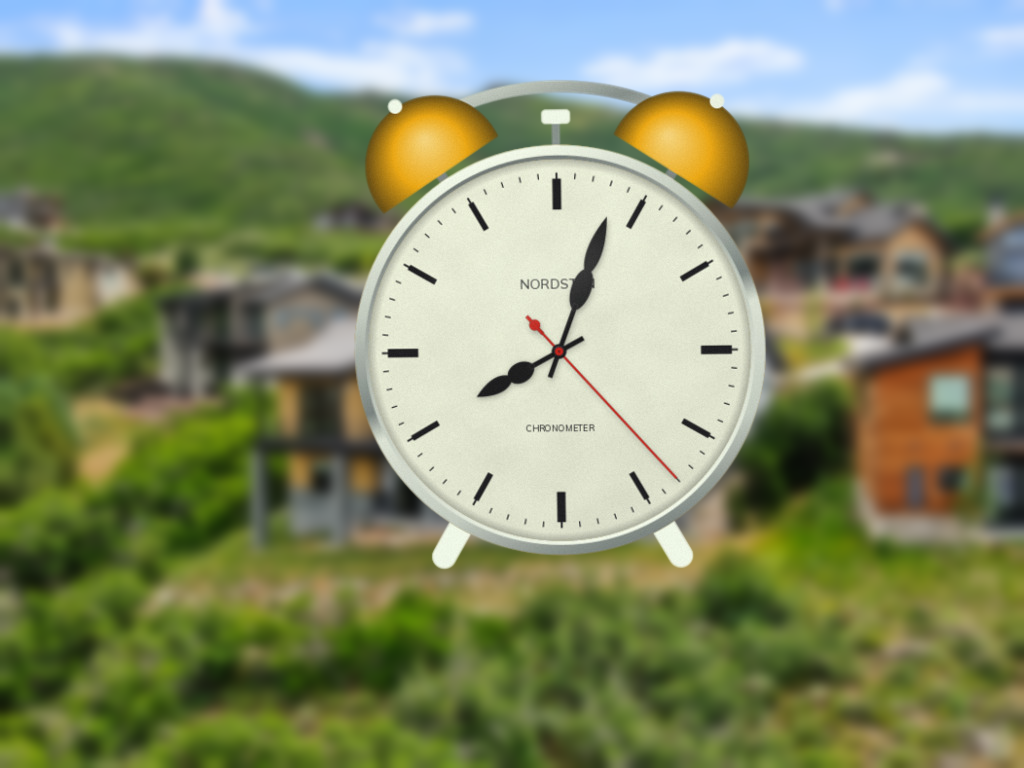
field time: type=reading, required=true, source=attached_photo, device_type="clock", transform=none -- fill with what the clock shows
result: 8:03:23
